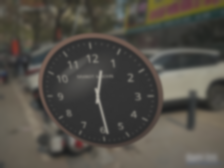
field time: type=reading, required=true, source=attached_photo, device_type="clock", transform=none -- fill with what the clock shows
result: 12:29
